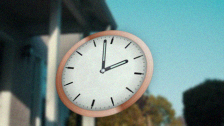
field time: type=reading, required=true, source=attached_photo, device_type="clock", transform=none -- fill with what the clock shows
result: 1:58
